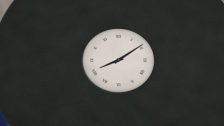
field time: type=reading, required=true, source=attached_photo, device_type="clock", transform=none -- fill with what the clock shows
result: 8:09
